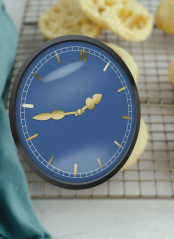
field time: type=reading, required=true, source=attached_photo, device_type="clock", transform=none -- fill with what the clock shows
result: 1:43
